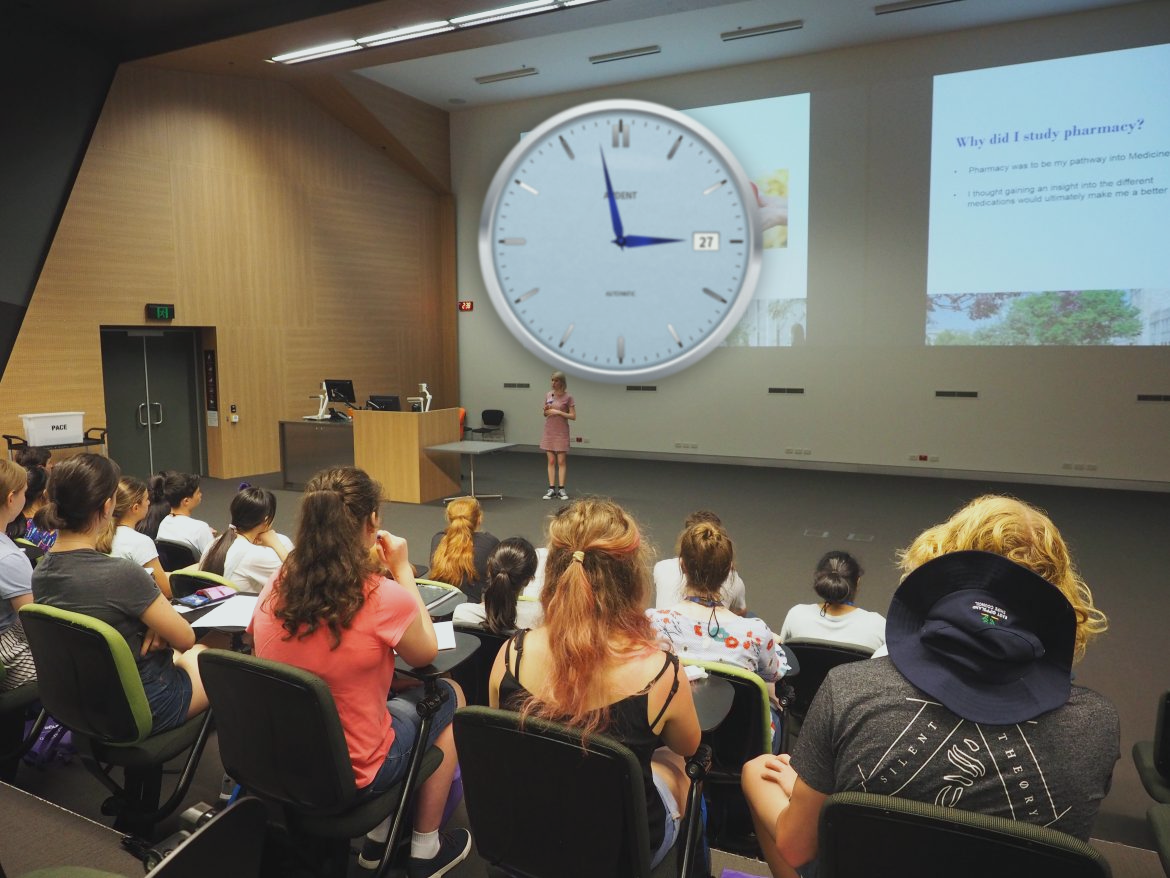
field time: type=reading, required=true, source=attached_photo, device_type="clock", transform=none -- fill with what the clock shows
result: 2:58
